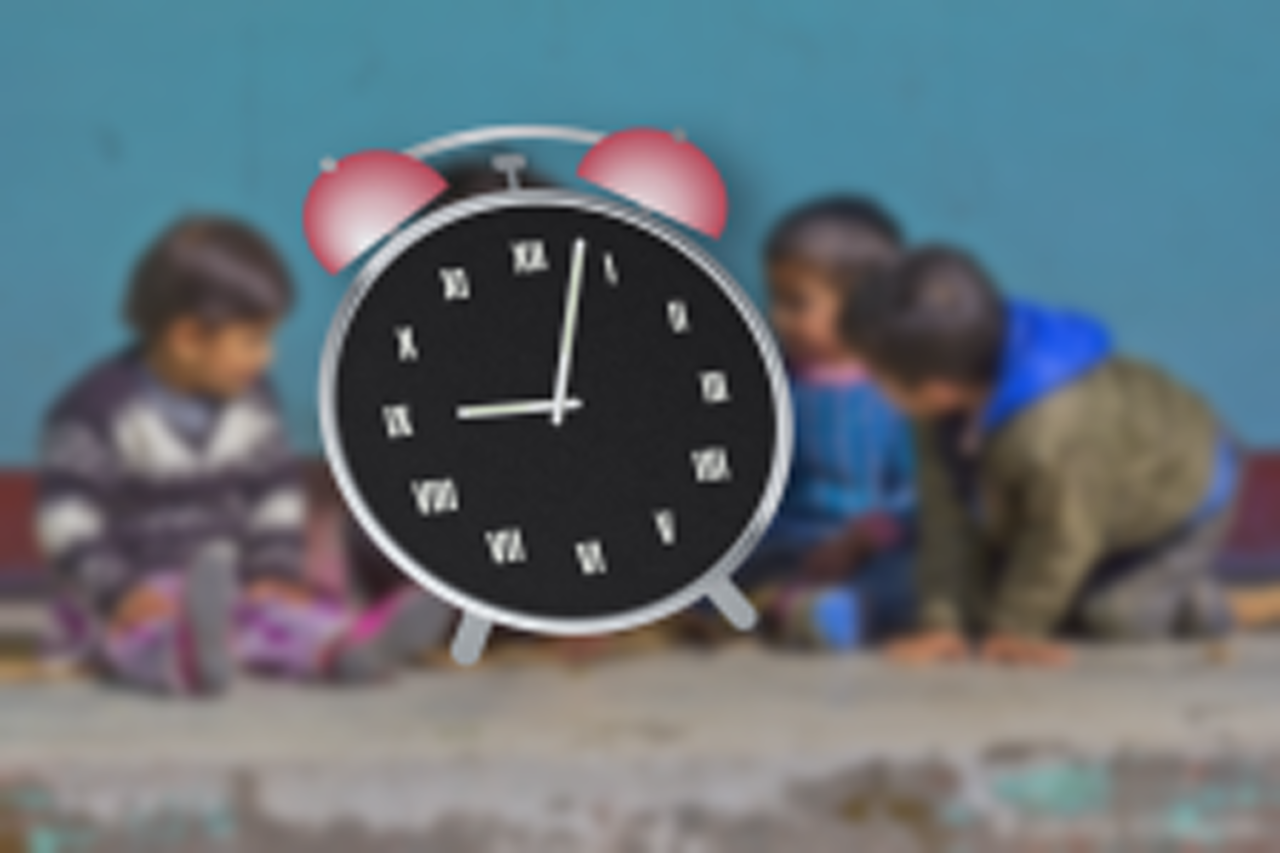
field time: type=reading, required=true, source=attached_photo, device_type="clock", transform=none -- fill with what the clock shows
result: 9:03
